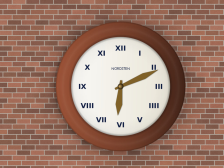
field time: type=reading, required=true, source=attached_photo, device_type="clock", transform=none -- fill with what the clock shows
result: 6:11
